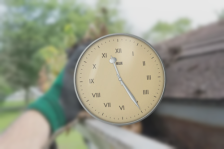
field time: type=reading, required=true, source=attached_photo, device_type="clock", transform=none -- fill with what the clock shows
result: 11:25
